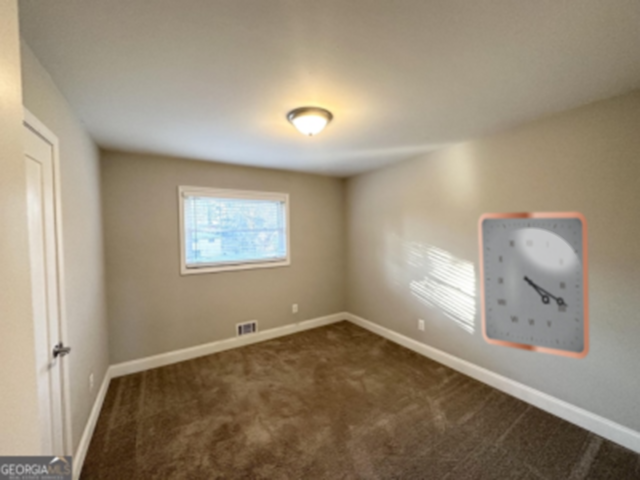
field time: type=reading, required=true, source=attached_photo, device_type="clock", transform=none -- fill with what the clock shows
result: 4:19
